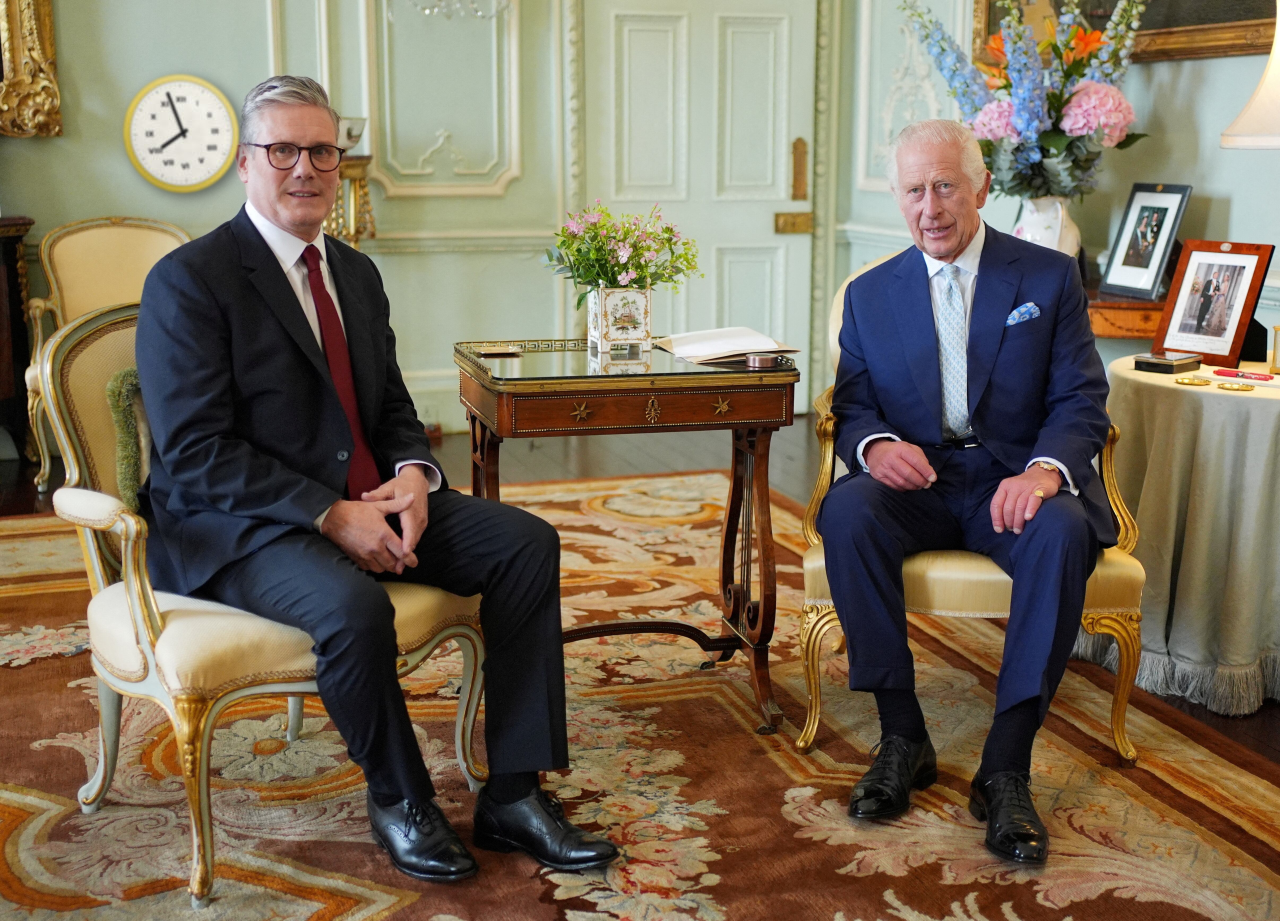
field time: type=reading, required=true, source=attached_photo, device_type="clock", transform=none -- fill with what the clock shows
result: 7:57
